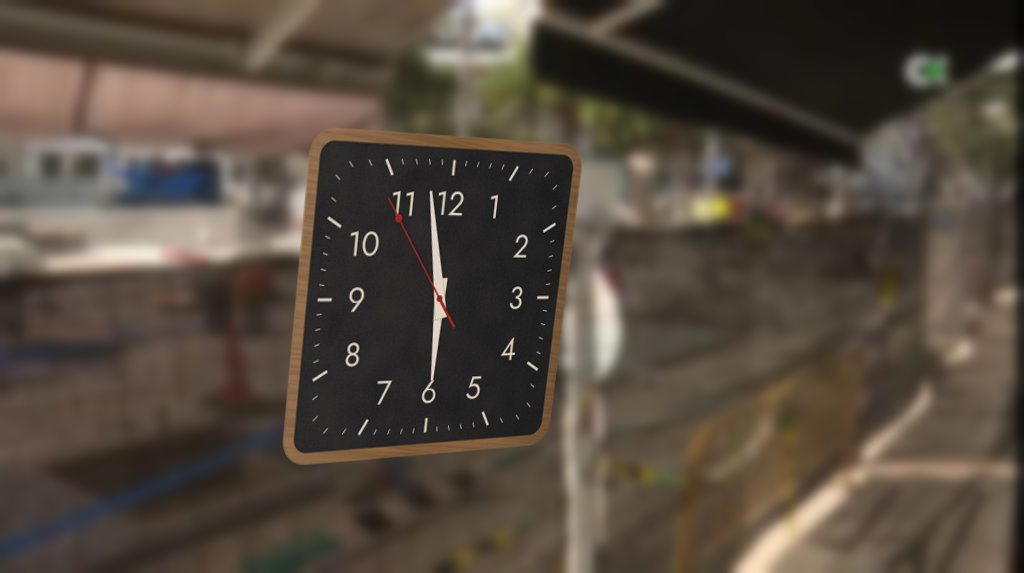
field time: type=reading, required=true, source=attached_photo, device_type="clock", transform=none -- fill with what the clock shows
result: 5:57:54
